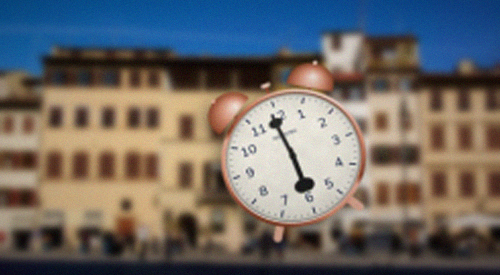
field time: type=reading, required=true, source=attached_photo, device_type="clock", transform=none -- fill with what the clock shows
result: 5:59
